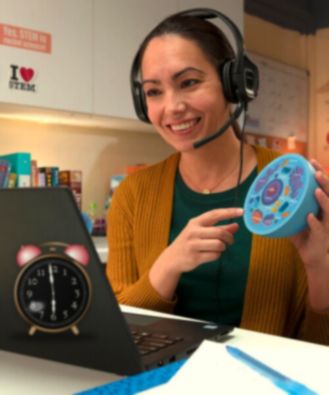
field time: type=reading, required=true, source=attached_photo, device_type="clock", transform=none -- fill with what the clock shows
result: 5:59
